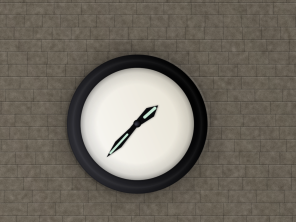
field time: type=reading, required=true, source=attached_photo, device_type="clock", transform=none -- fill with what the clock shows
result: 1:37
